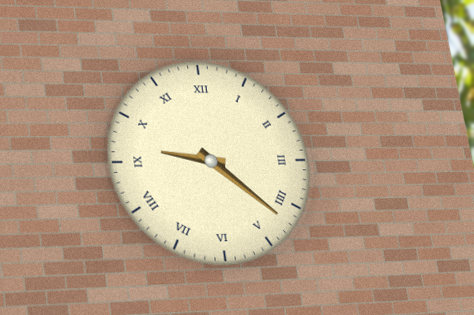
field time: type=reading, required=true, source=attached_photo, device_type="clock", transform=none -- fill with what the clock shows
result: 9:22
